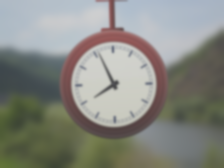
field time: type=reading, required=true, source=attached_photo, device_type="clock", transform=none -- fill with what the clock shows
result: 7:56
